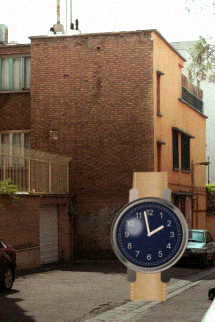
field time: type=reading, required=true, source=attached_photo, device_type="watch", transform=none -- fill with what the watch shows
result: 1:58
